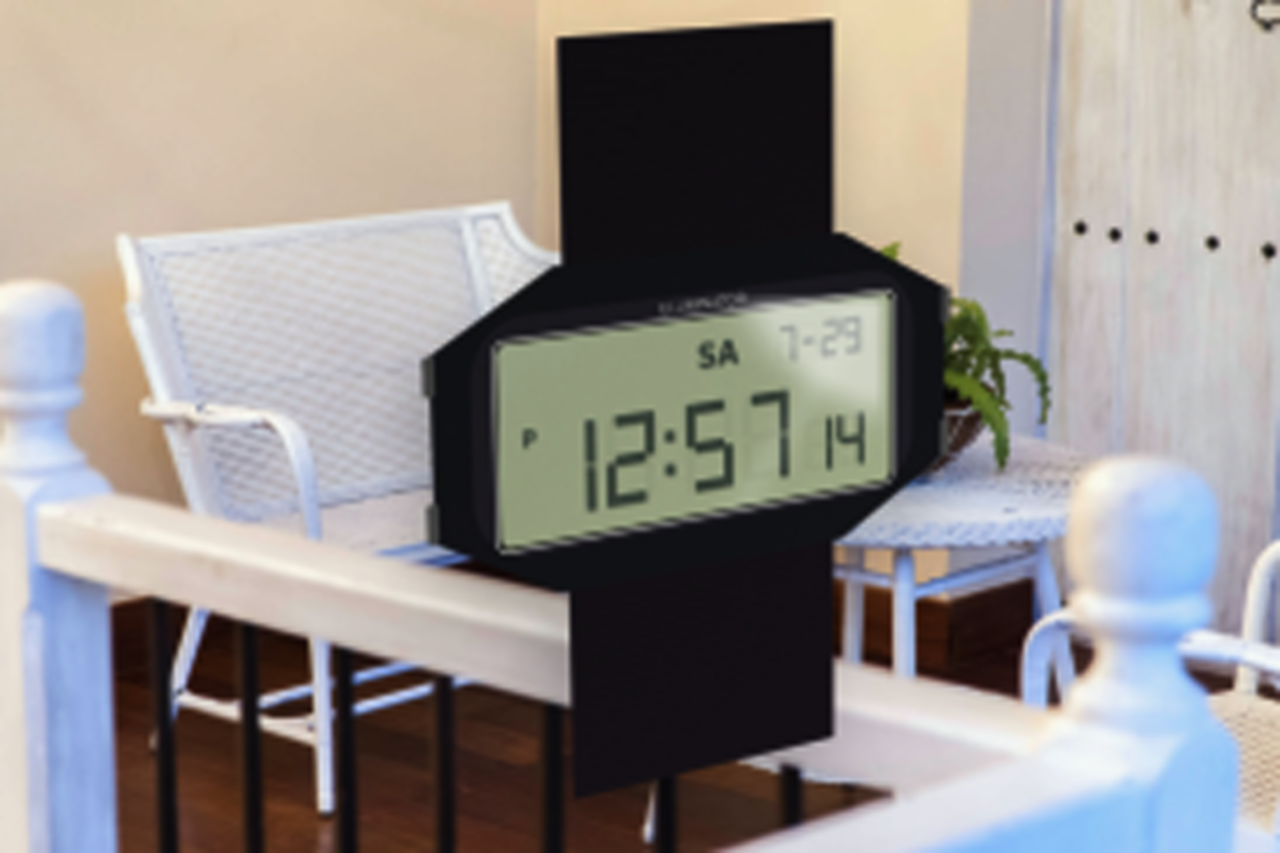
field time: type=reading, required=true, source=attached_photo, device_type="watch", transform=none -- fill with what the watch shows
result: 12:57:14
